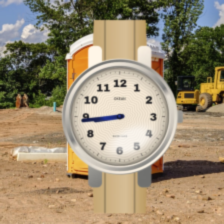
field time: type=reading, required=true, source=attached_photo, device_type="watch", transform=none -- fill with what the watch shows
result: 8:44
